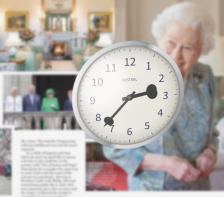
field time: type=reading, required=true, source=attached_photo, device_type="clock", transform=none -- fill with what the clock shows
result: 2:37
